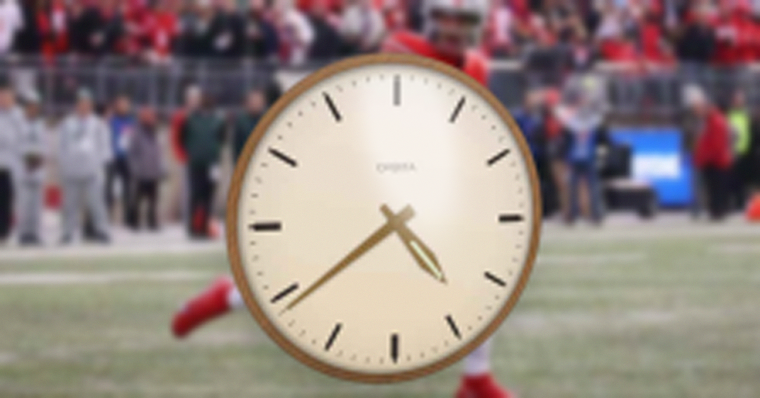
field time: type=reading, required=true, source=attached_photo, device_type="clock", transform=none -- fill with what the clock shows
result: 4:39
